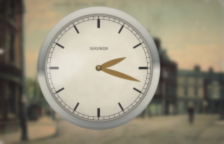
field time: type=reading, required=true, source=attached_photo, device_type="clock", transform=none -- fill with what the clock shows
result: 2:18
